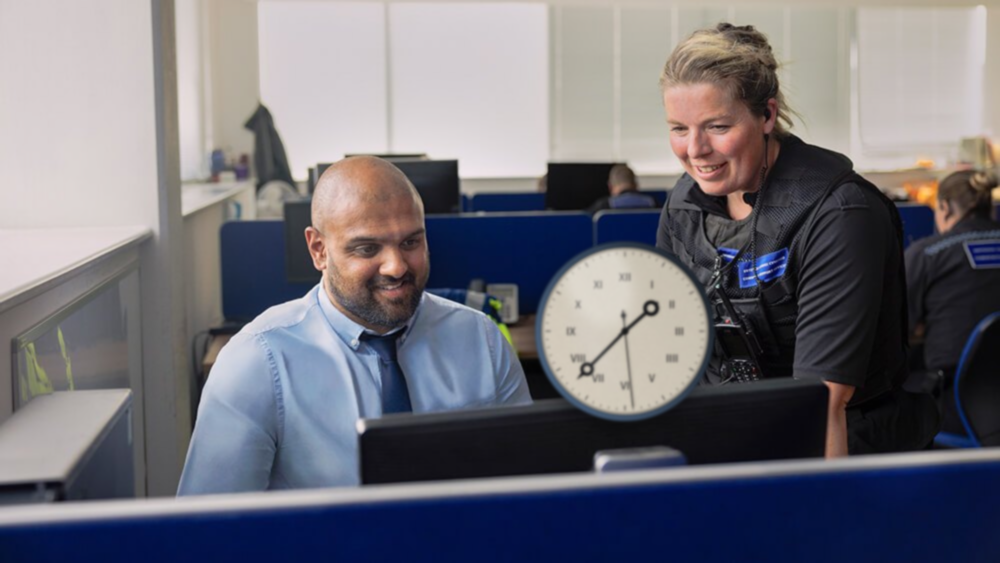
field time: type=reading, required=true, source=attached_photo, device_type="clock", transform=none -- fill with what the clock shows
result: 1:37:29
